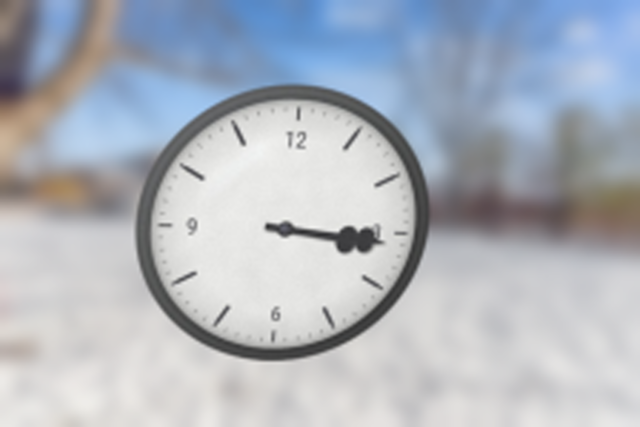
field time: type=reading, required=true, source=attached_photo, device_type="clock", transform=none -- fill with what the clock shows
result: 3:16
